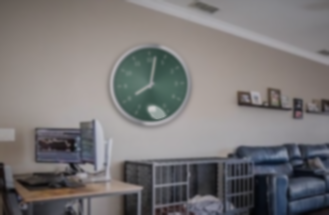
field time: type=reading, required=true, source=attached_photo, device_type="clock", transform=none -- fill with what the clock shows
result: 8:02
